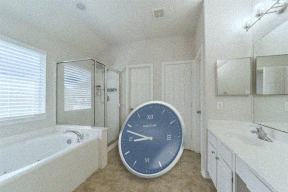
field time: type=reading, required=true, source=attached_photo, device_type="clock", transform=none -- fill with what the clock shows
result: 8:48
